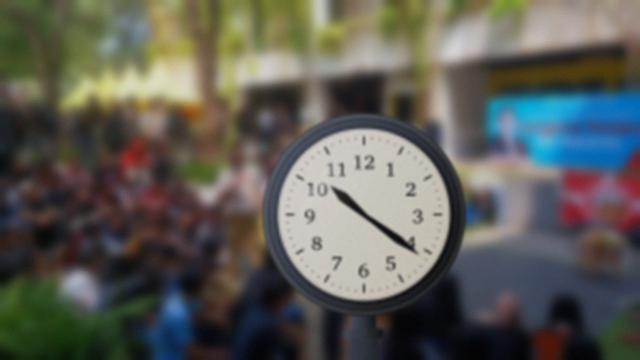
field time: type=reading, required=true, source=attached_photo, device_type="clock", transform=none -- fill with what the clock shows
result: 10:21
